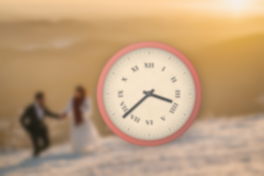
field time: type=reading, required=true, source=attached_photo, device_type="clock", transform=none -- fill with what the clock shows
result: 3:38
